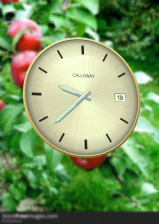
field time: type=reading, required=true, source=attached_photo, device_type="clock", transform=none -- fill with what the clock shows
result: 9:38
